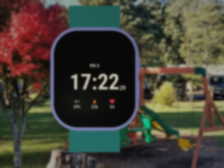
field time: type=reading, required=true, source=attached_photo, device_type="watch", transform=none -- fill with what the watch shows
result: 17:22
